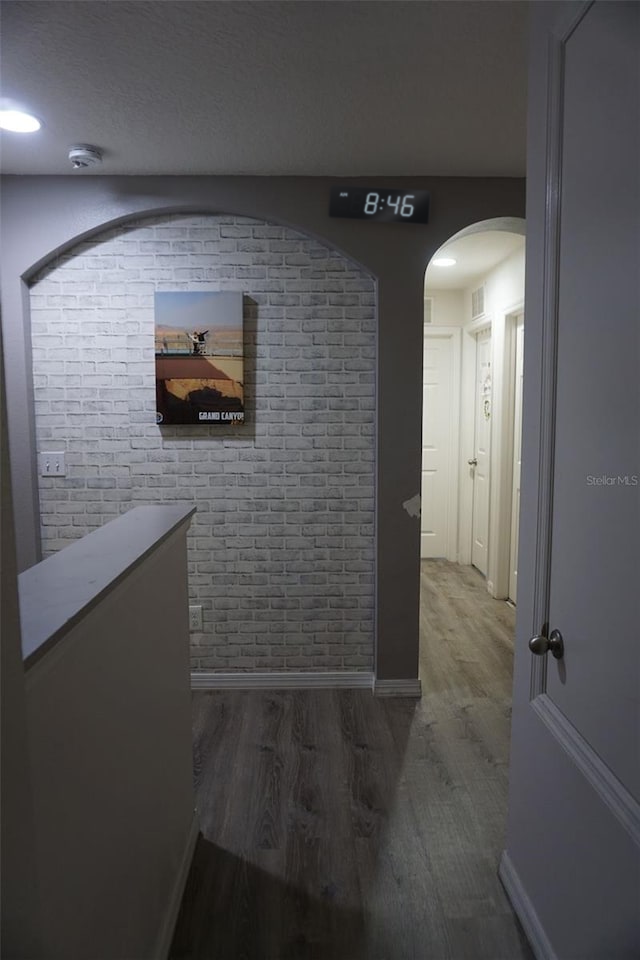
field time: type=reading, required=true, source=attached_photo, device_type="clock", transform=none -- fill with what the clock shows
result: 8:46
